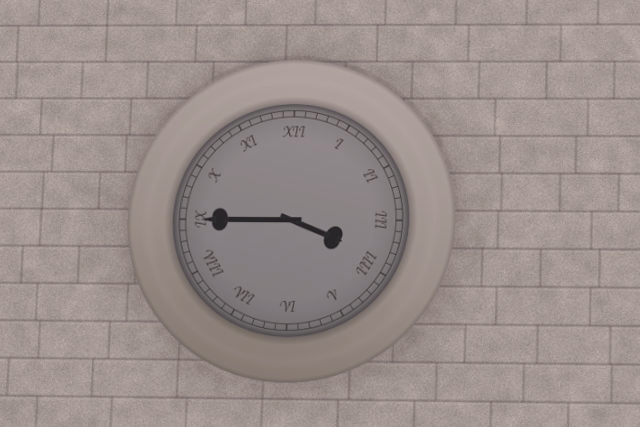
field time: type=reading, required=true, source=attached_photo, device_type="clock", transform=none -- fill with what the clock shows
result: 3:45
